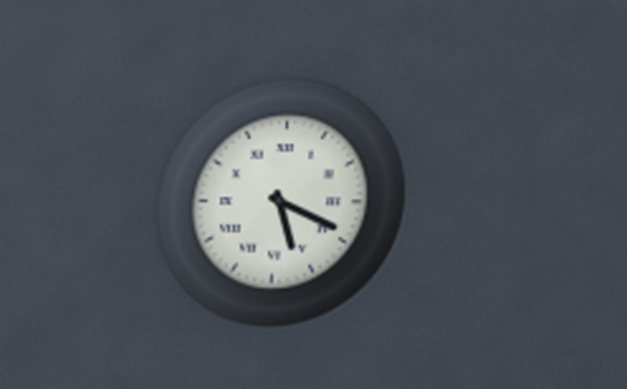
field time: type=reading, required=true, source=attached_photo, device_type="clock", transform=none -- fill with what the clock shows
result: 5:19
